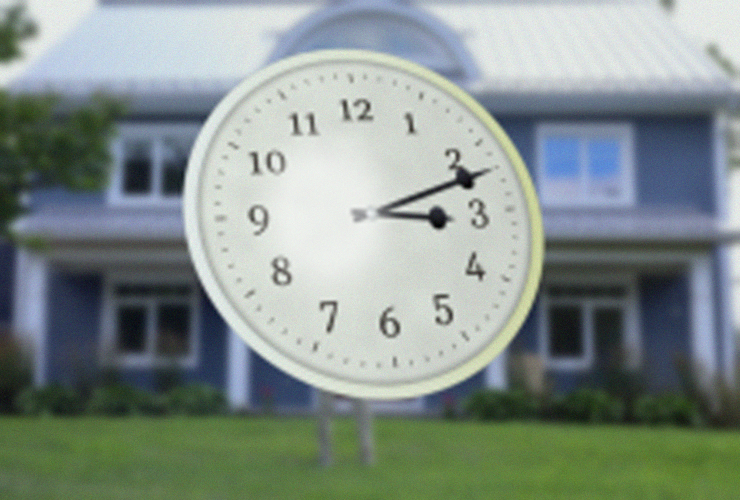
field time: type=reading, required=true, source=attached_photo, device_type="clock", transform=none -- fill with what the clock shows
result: 3:12
